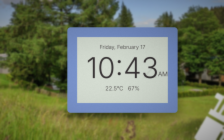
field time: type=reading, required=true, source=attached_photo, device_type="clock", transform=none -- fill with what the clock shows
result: 10:43
